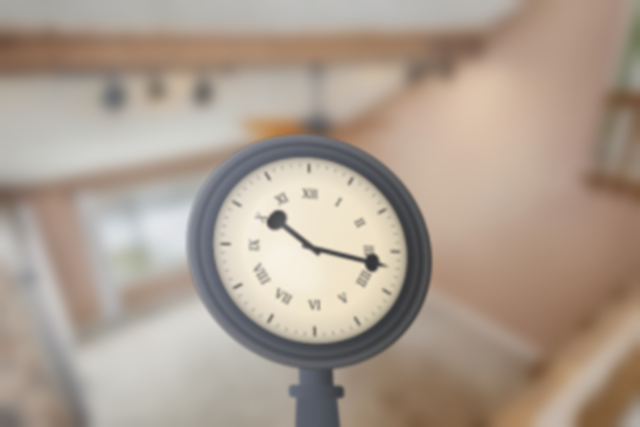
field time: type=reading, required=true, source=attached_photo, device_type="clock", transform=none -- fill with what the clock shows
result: 10:17
